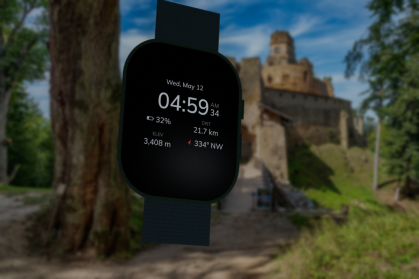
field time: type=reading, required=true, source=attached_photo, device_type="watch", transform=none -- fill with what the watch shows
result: 4:59:34
